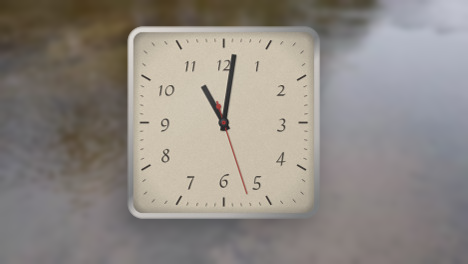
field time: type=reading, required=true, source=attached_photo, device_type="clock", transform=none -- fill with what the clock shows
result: 11:01:27
